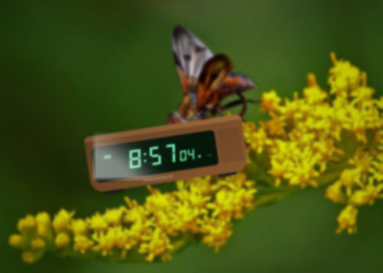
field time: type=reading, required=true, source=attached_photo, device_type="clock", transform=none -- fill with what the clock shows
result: 8:57
